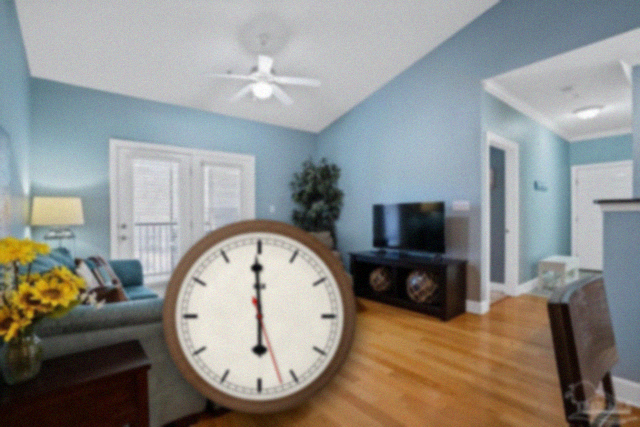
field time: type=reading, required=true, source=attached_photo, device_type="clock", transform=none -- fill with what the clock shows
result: 5:59:27
